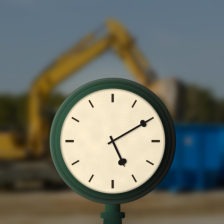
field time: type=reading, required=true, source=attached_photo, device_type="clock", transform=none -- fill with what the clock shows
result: 5:10
